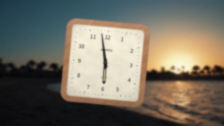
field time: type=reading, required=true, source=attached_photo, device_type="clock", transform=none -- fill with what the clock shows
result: 5:58
